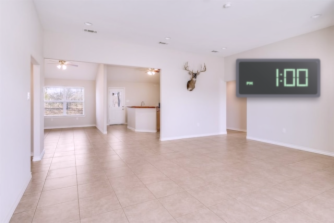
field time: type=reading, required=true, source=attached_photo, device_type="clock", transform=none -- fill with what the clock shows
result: 1:00
